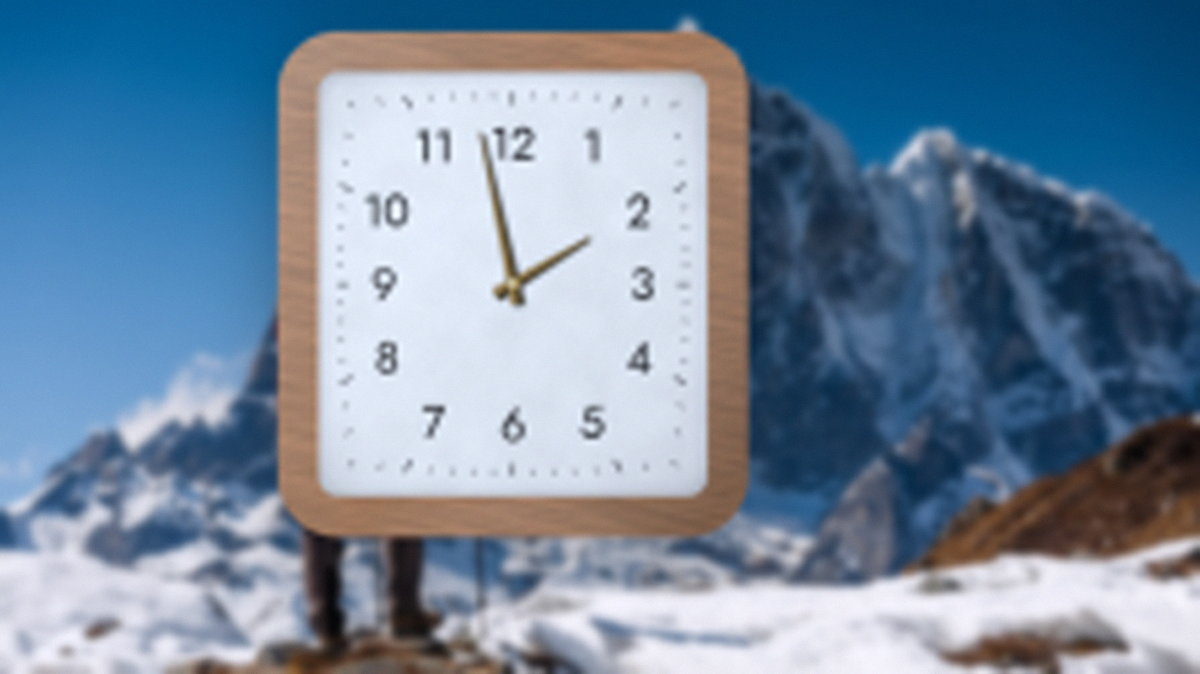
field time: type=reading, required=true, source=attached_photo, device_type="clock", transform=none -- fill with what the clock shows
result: 1:58
